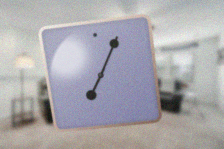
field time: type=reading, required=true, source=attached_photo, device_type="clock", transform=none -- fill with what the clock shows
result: 7:05
